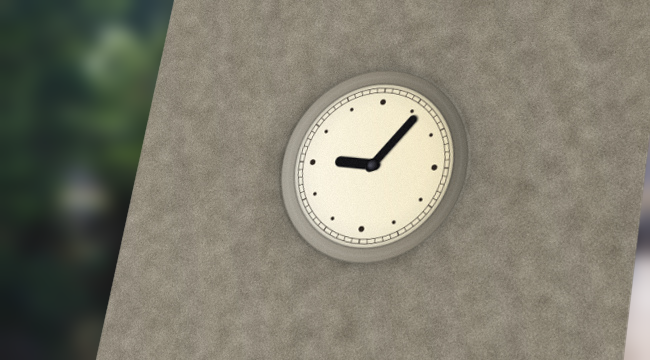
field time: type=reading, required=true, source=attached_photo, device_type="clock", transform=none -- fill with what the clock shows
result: 9:06
